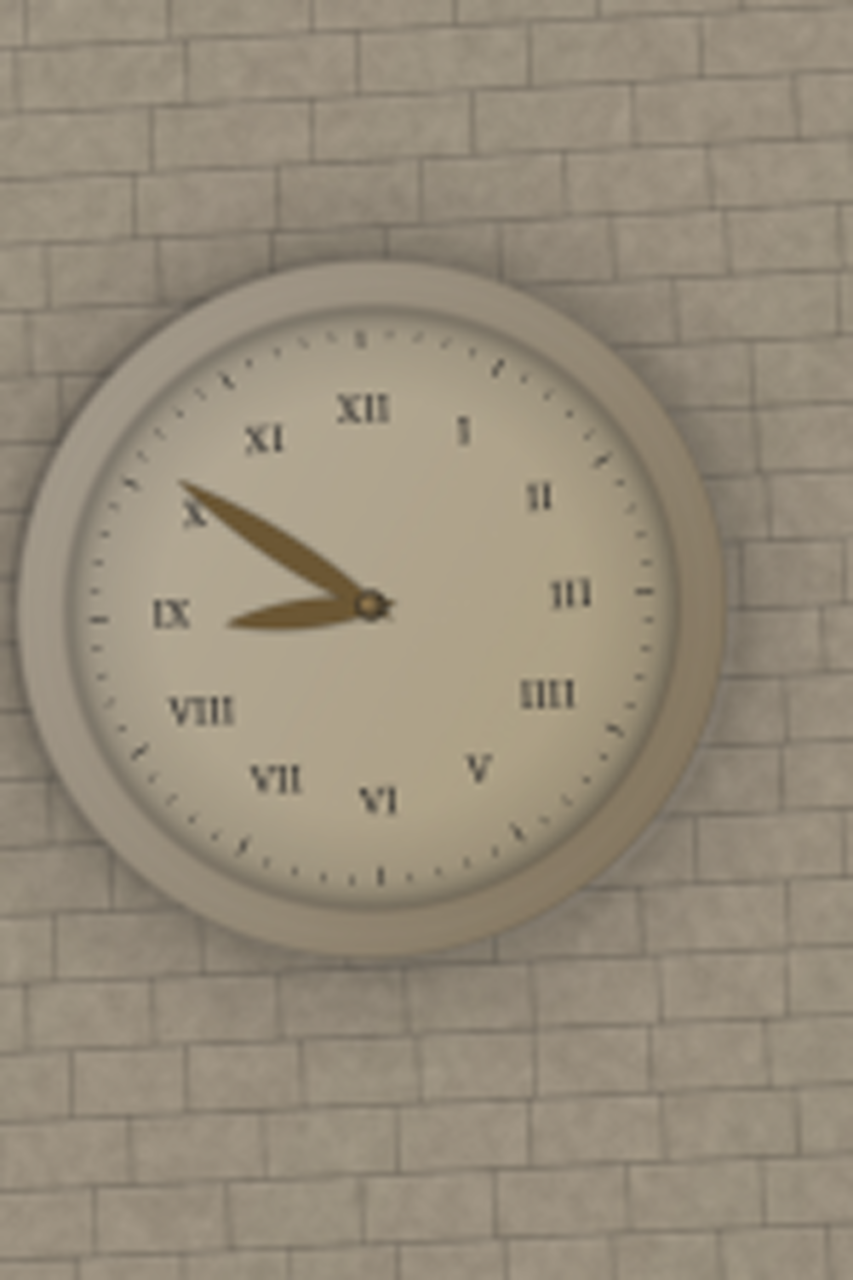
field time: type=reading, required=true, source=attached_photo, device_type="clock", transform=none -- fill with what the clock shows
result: 8:51
